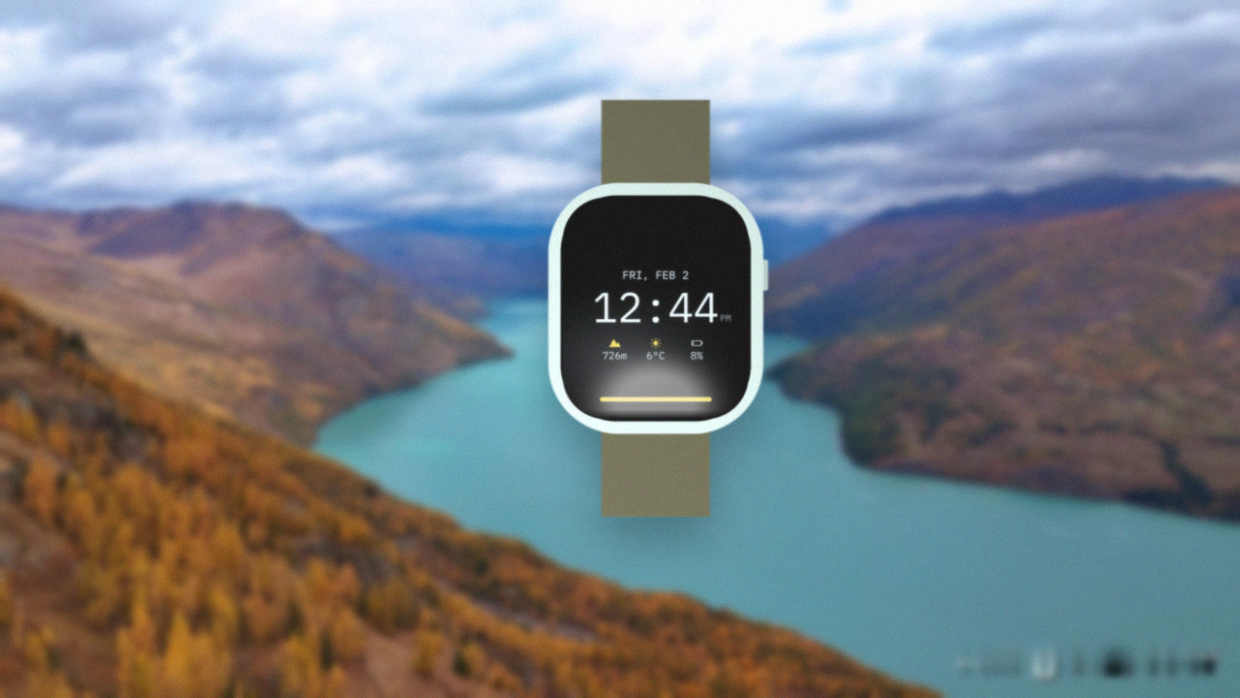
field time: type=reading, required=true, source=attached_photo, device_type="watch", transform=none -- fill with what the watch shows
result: 12:44
